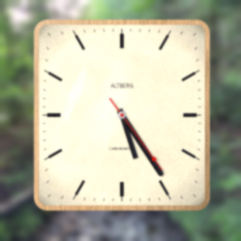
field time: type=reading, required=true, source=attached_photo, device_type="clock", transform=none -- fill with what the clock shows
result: 5:24:24
